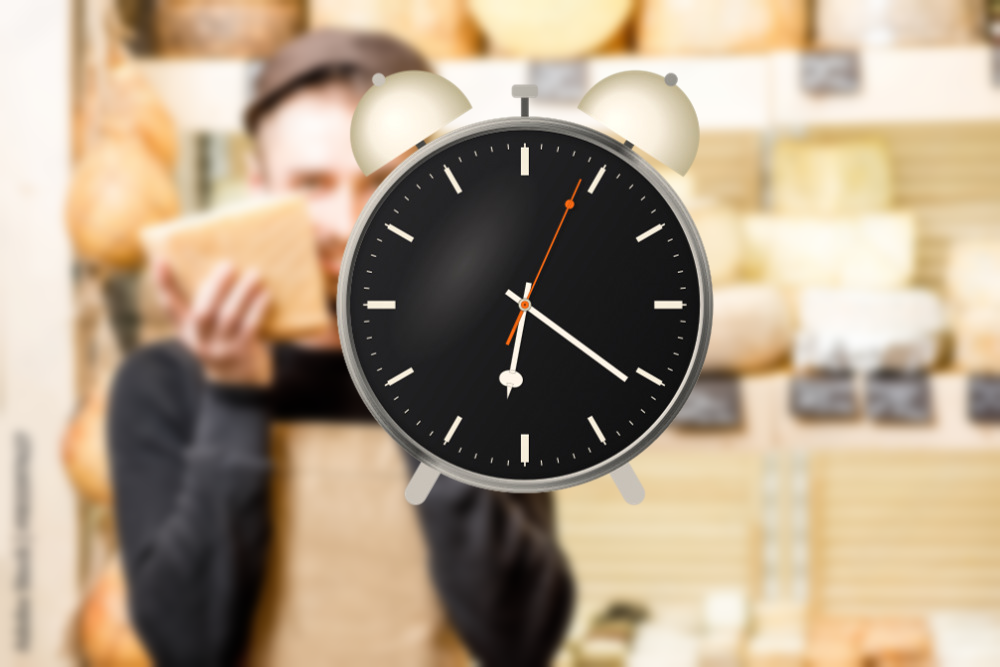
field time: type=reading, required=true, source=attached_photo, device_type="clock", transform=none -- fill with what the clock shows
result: 6:21:04
